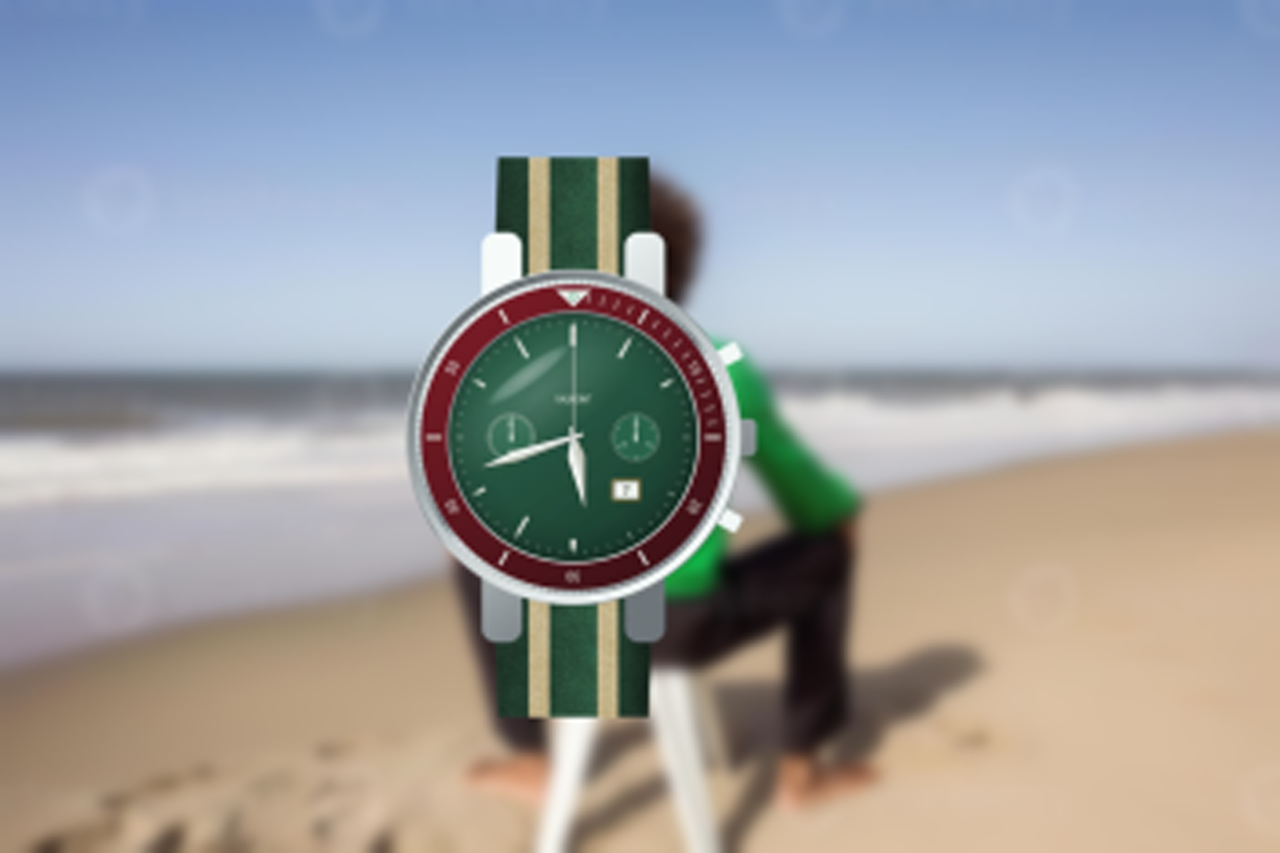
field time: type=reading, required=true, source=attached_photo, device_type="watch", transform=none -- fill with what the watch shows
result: 5:42
